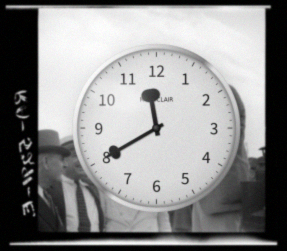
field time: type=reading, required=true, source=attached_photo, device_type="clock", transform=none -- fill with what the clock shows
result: 11:40
